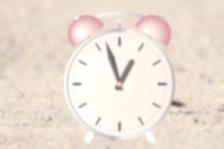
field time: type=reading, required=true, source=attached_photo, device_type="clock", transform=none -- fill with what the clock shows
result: 12:57
